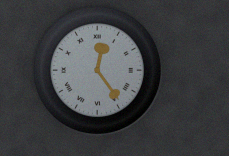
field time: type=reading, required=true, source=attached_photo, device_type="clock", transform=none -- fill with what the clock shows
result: 12:24
